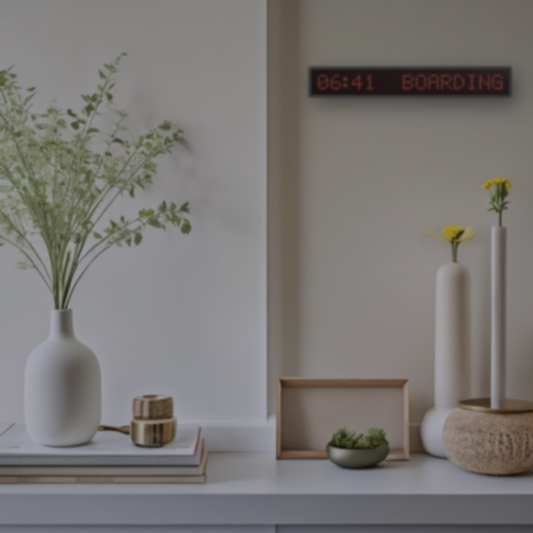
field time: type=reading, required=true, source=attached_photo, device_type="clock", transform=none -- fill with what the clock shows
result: 6:41
